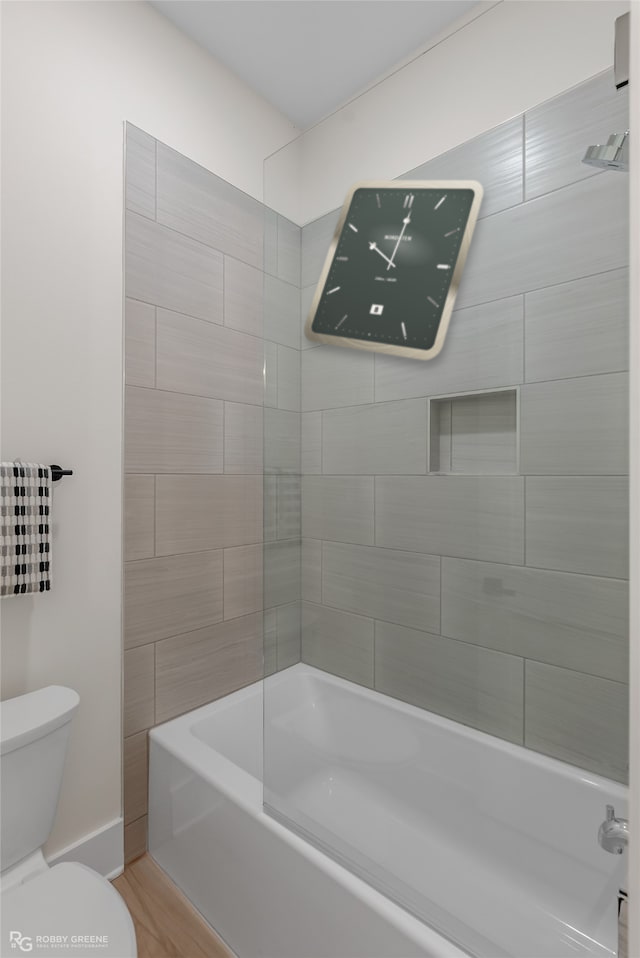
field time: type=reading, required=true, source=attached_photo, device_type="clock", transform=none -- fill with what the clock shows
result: 10:01
